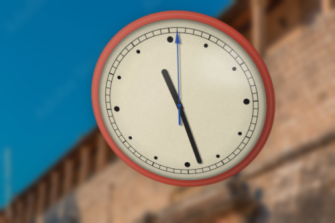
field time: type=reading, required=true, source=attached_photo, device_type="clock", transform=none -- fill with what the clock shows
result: 11:28:01
